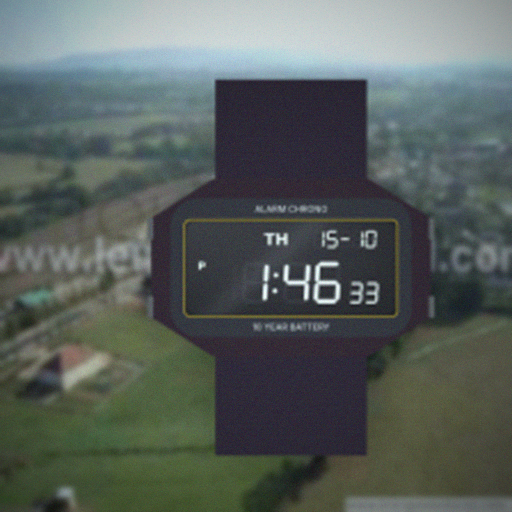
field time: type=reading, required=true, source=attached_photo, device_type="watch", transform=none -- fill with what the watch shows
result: 1:46:33
